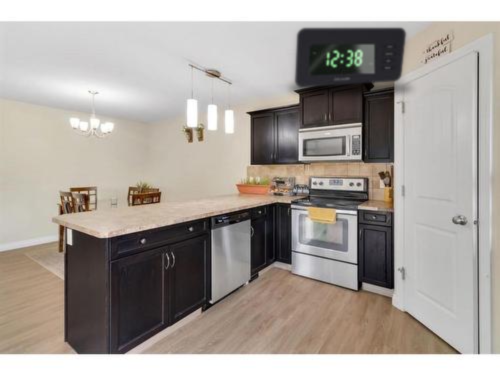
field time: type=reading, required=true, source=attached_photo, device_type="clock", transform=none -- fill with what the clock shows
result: 12:38
